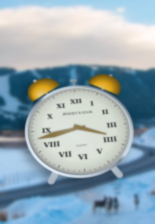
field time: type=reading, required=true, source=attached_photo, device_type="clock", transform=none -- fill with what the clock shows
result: 3:43
